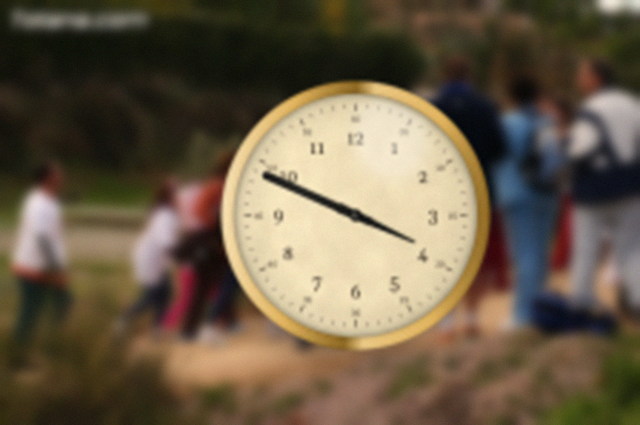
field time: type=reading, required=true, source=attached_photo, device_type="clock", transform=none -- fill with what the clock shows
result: 3:49
